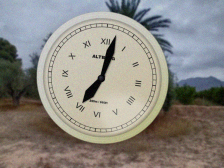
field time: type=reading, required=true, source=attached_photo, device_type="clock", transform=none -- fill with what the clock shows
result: 7:02
